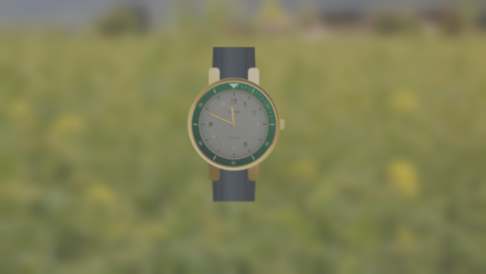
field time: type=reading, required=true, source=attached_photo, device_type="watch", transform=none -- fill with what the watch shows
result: 11:49
